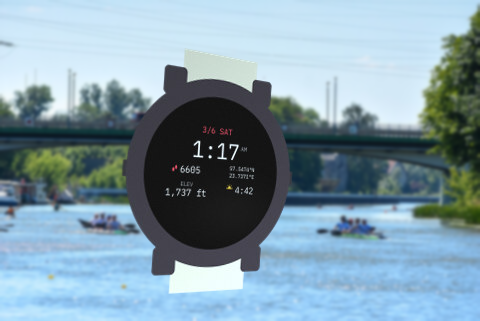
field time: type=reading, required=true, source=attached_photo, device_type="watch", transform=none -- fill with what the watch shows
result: 1:17
